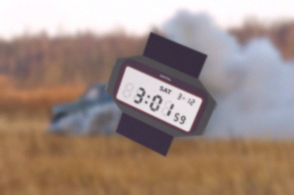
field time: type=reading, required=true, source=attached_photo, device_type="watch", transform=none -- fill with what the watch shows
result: 3:01
